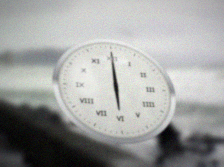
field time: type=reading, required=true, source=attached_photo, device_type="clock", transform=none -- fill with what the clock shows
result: 6:00
